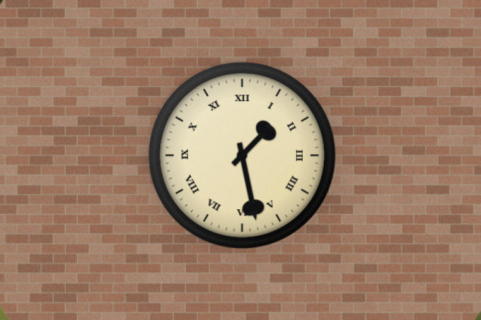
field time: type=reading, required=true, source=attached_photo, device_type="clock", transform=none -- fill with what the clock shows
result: 1:28
